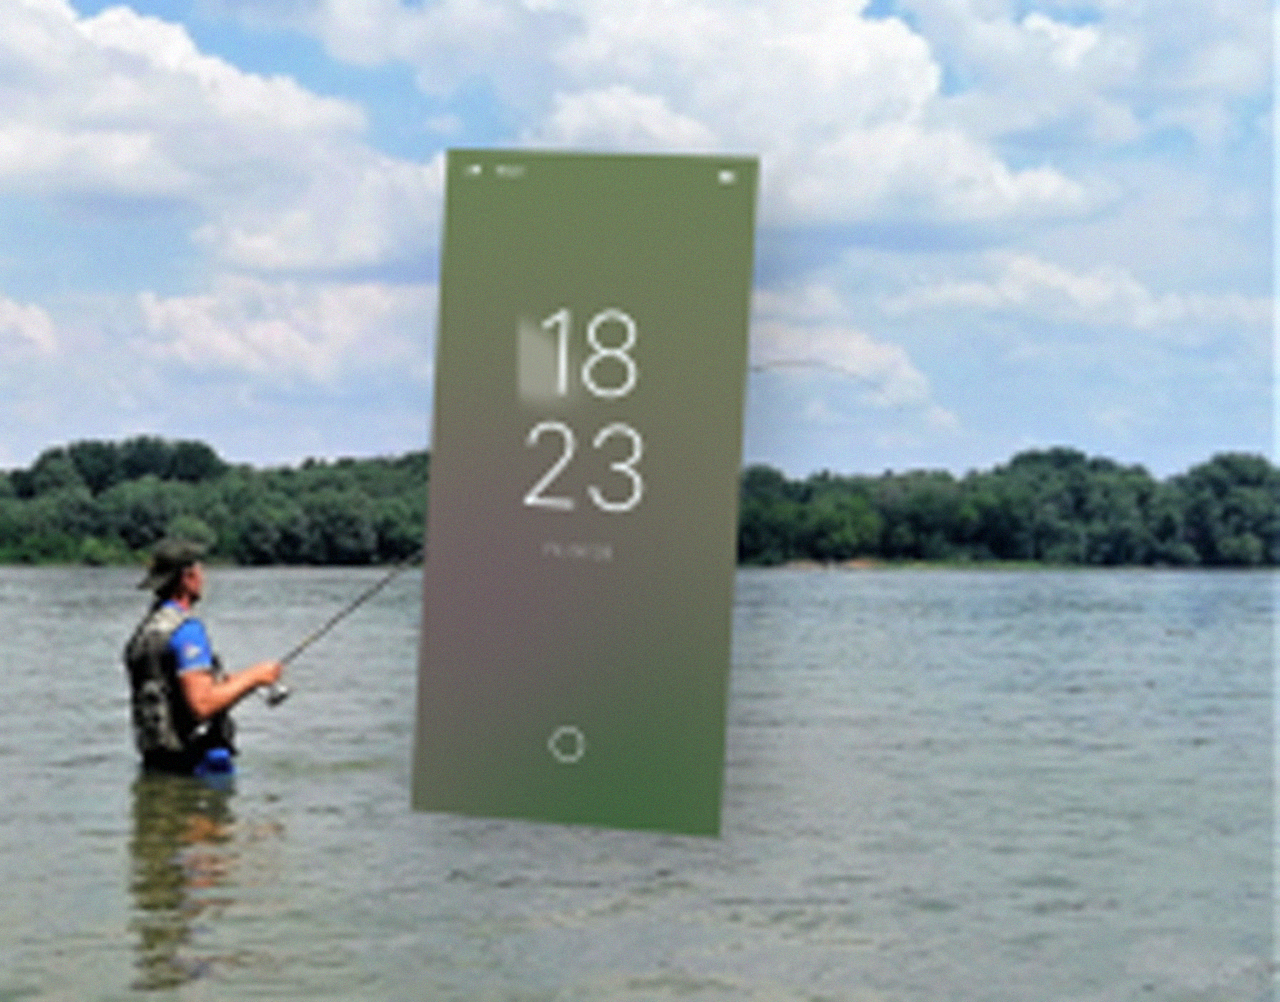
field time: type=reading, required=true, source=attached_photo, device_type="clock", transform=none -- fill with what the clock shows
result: 18:23
